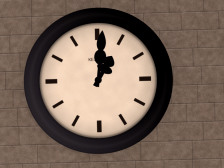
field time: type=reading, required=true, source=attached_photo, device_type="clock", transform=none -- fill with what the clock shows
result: 1:01
